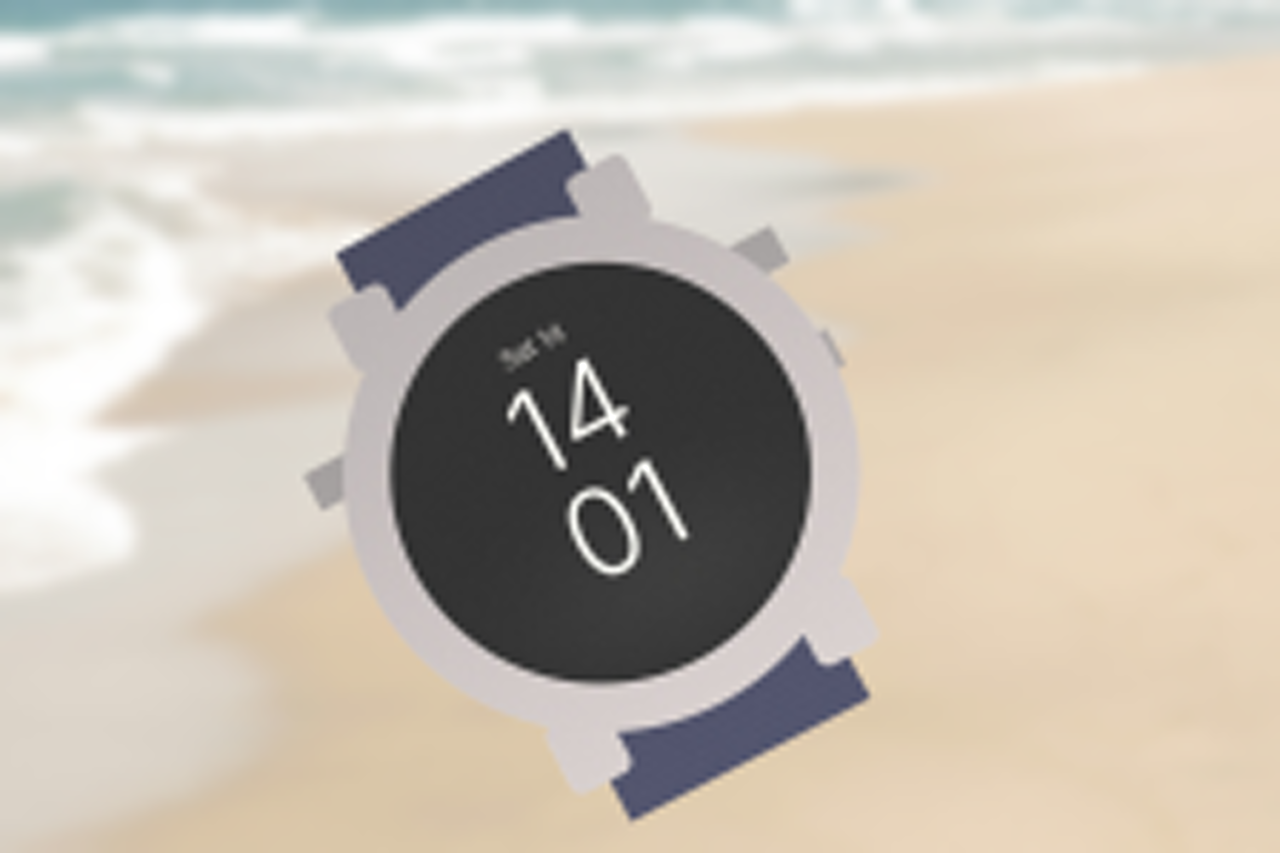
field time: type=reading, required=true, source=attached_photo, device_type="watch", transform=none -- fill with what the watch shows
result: 14:01
